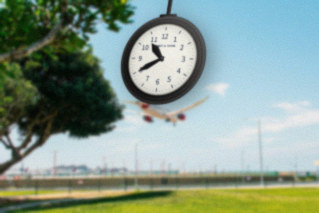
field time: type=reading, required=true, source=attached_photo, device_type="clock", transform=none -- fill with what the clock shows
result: 10:40
